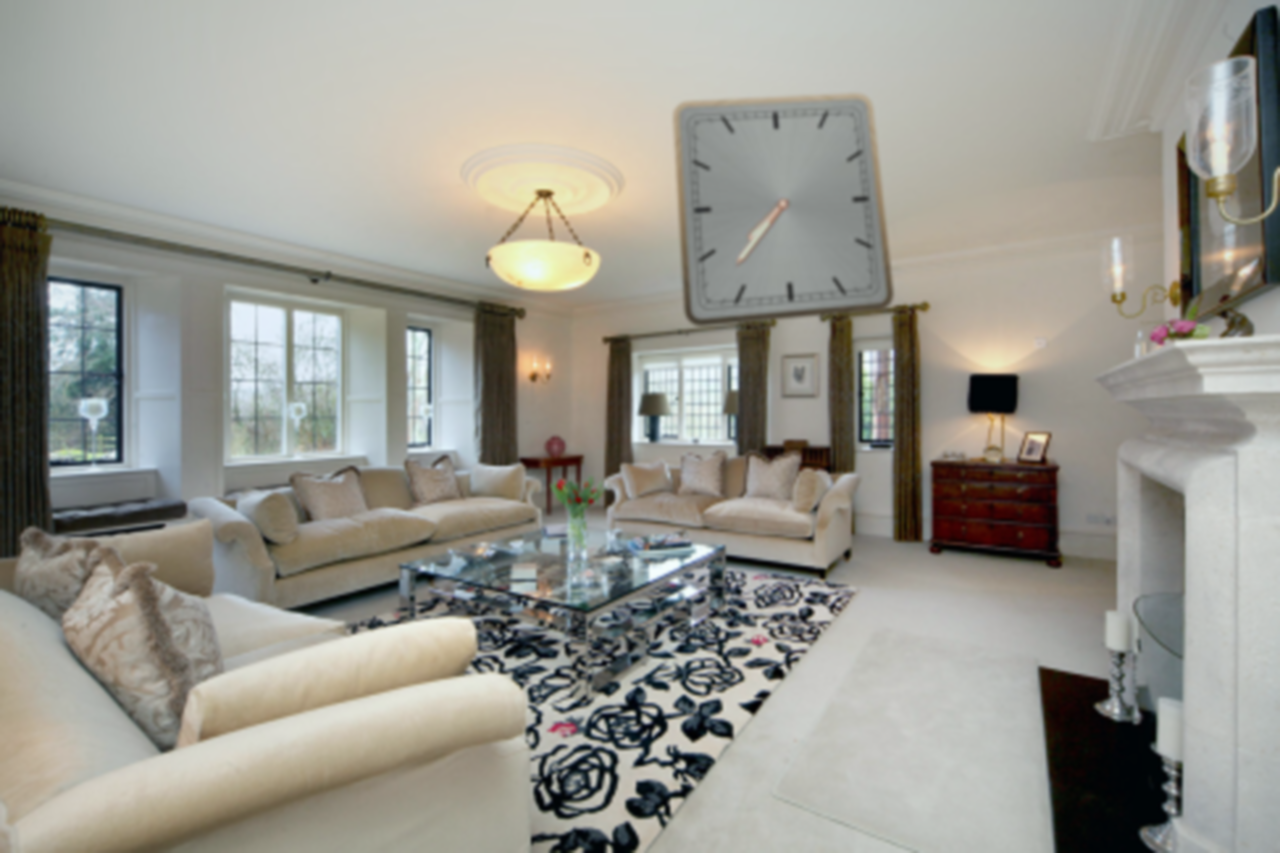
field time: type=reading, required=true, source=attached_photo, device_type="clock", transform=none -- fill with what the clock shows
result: 7:37
